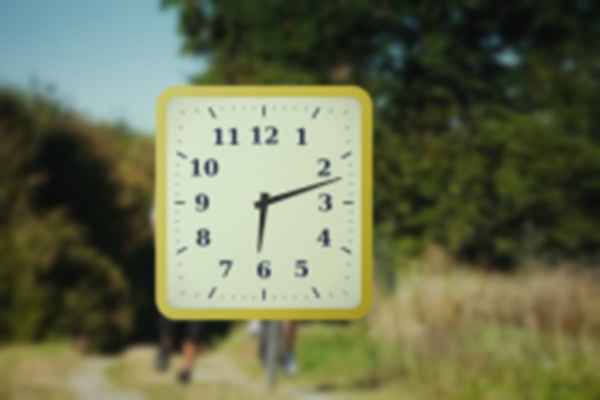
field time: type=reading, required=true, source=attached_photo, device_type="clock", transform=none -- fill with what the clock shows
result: 6:12
